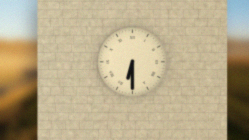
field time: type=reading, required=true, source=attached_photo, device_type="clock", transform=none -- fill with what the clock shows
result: 6:30
